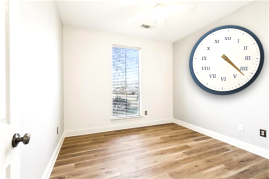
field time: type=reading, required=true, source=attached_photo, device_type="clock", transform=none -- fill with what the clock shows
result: 4:22
